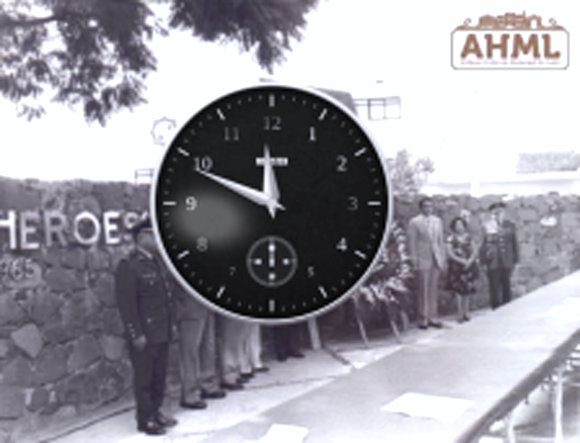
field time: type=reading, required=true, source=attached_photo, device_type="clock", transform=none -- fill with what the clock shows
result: 11:49
